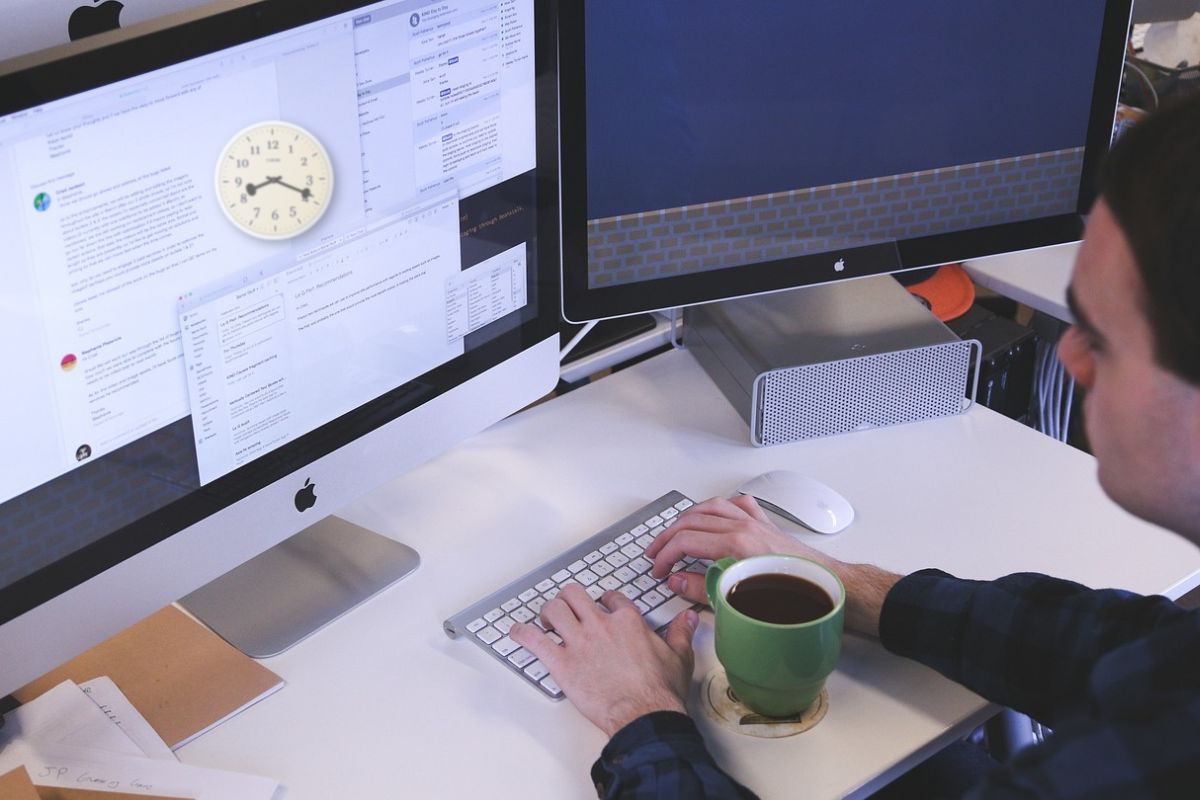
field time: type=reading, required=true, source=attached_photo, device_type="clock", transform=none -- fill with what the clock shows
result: 8:19
